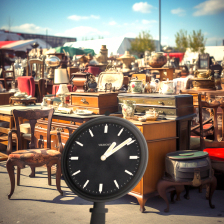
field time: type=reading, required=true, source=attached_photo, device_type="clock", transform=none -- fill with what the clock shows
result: 1:09
